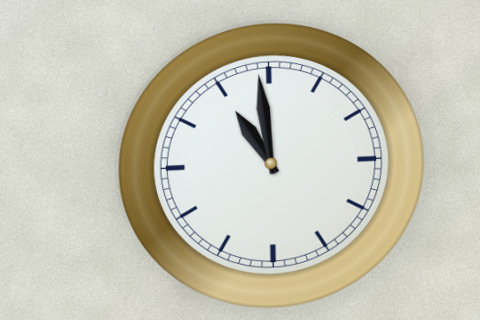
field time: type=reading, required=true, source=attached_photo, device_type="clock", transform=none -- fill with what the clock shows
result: 10:59
